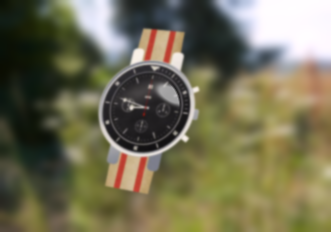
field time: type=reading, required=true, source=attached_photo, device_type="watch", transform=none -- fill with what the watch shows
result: 8:47
